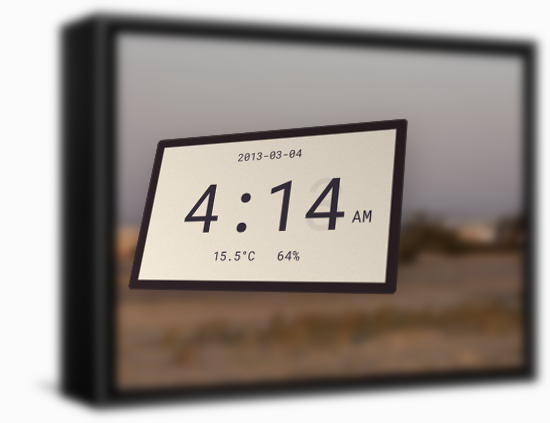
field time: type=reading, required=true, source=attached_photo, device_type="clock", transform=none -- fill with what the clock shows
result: 4:14
